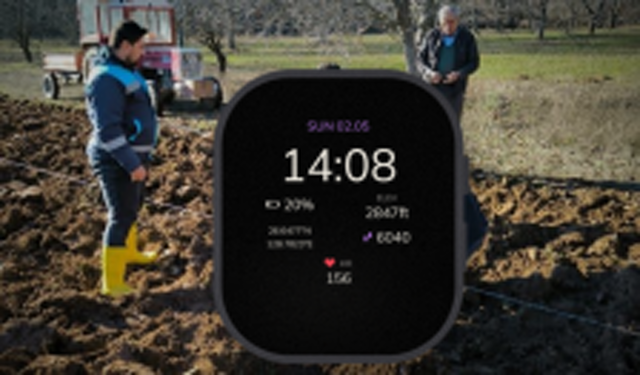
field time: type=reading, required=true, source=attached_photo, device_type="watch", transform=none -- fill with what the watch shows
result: 14:08
